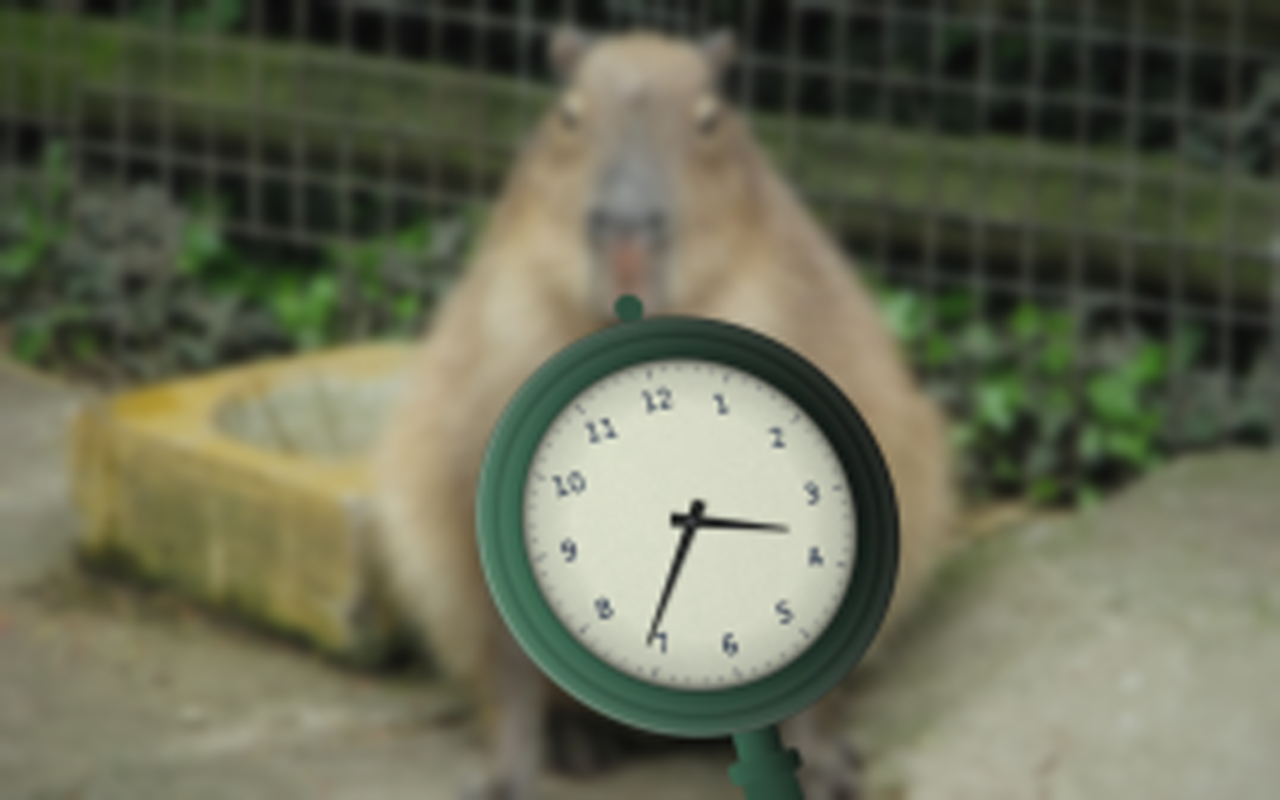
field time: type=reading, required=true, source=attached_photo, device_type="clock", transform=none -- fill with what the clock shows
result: 3:36
